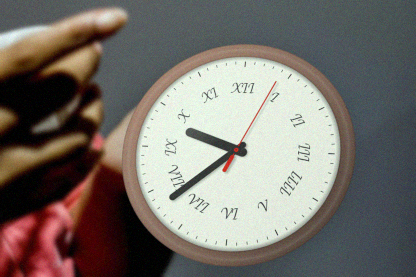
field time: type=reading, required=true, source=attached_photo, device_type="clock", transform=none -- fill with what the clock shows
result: 9:38:04
